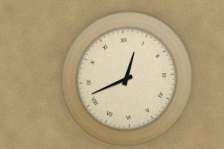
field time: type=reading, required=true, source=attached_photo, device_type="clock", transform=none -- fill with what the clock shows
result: 12:42
